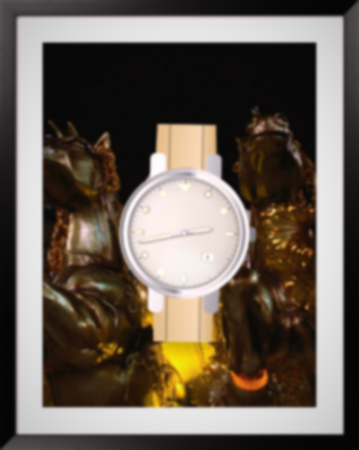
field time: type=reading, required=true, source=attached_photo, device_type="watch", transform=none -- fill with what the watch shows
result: 2:43
